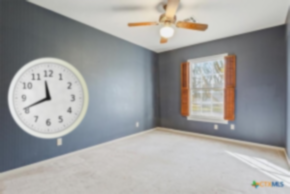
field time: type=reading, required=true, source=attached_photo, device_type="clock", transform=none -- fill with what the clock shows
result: 11:41
